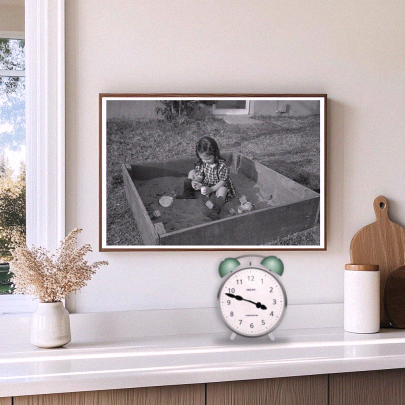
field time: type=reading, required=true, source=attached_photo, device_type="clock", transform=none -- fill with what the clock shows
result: 3:48
